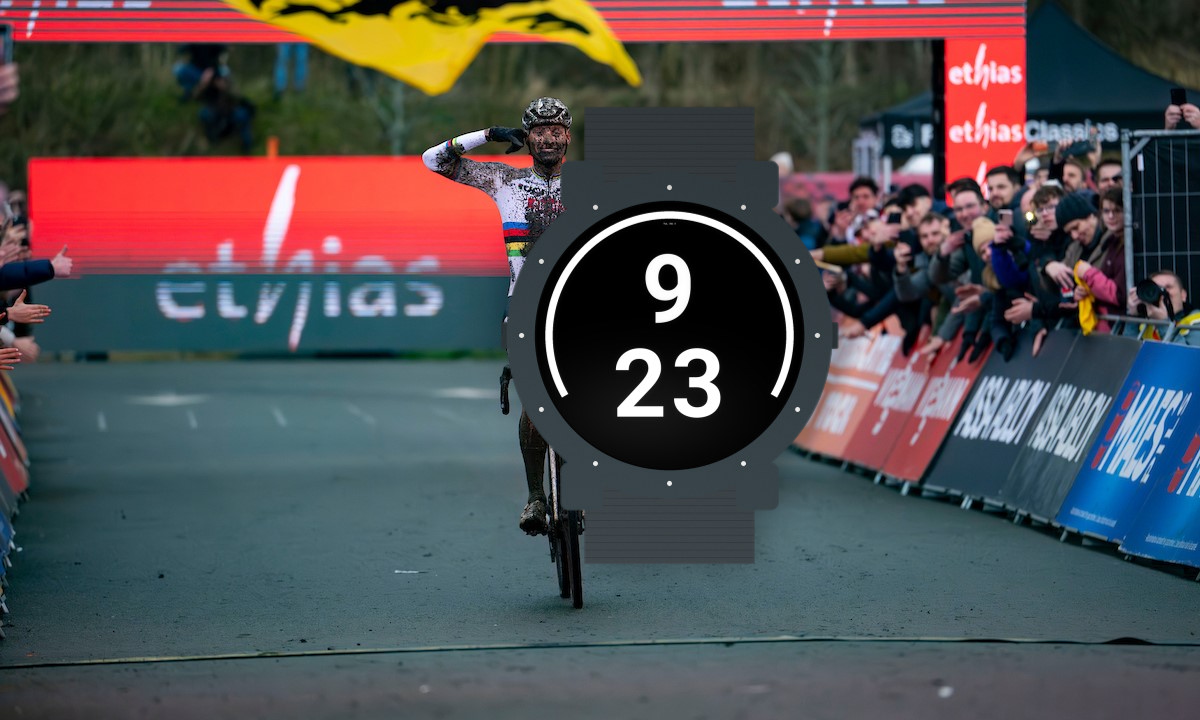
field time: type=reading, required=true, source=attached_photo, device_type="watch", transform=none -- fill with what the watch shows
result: 9:23
